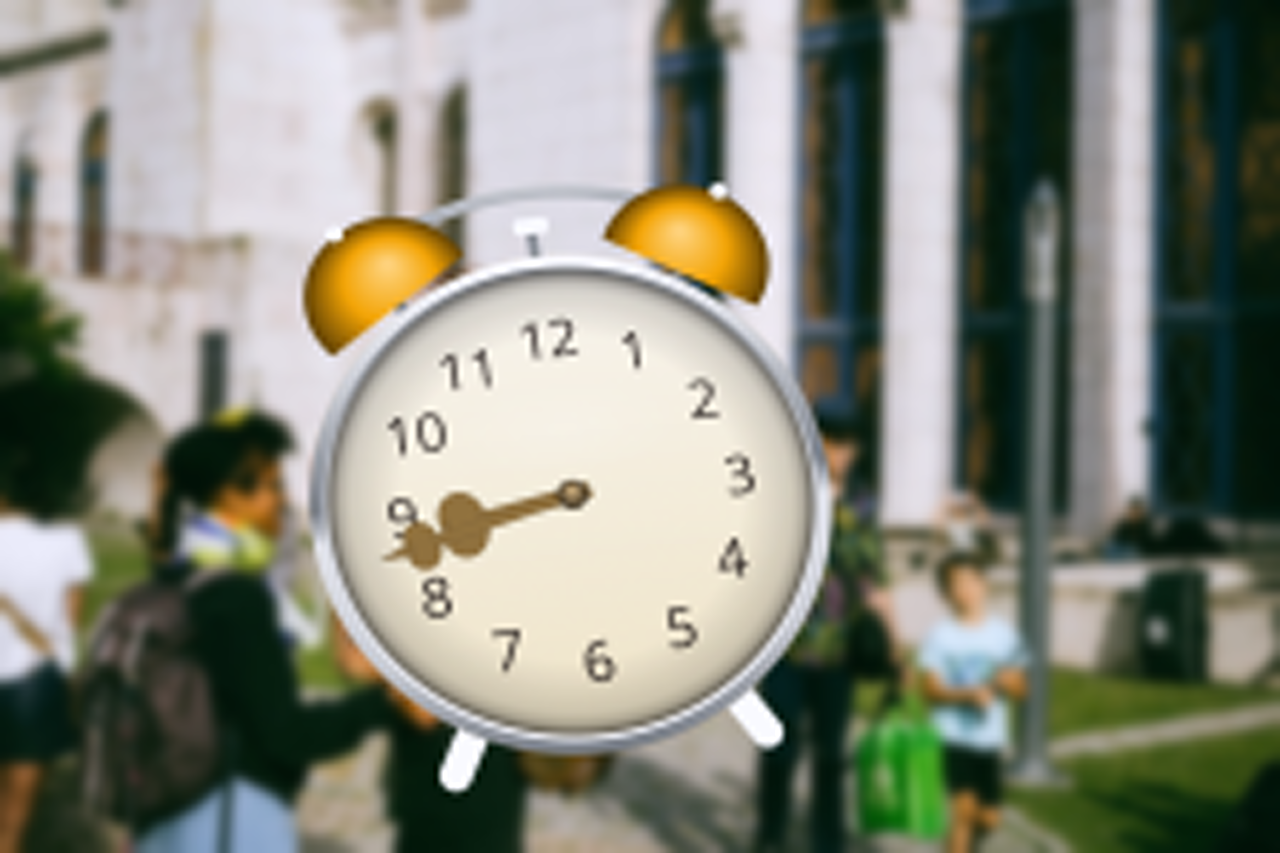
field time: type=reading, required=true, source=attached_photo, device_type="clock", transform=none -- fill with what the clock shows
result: 8:43
